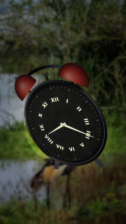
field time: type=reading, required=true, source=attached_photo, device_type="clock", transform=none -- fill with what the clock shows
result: 8:20
